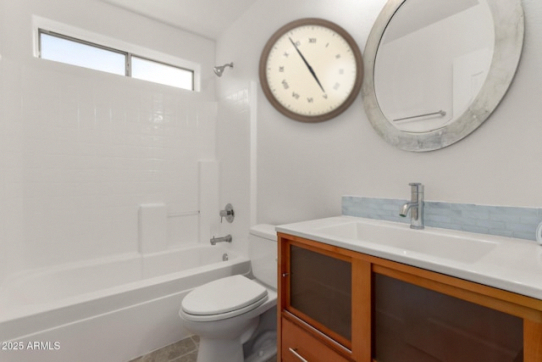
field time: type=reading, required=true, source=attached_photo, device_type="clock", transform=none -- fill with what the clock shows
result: 4:54
